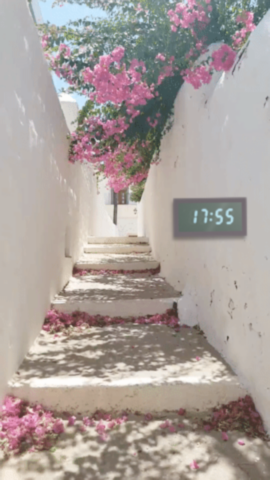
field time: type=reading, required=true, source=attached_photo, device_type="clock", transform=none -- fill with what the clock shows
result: 17:55
